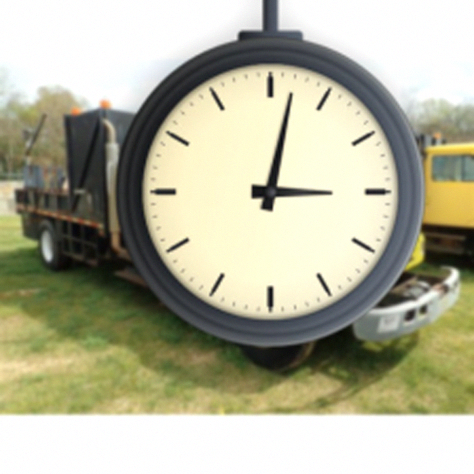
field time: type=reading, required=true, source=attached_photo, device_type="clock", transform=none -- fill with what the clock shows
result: 3:02
